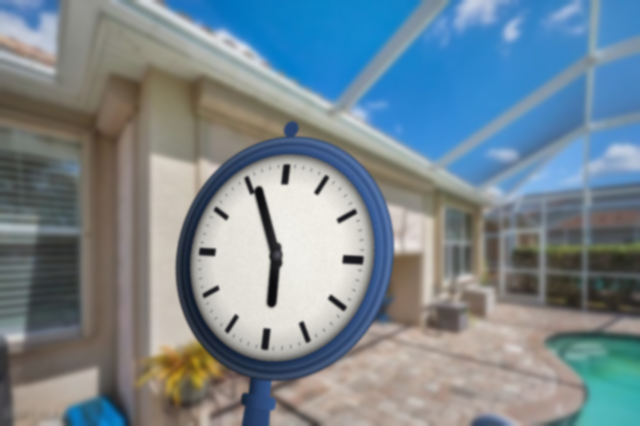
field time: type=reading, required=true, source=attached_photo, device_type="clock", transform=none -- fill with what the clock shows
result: 5:56
